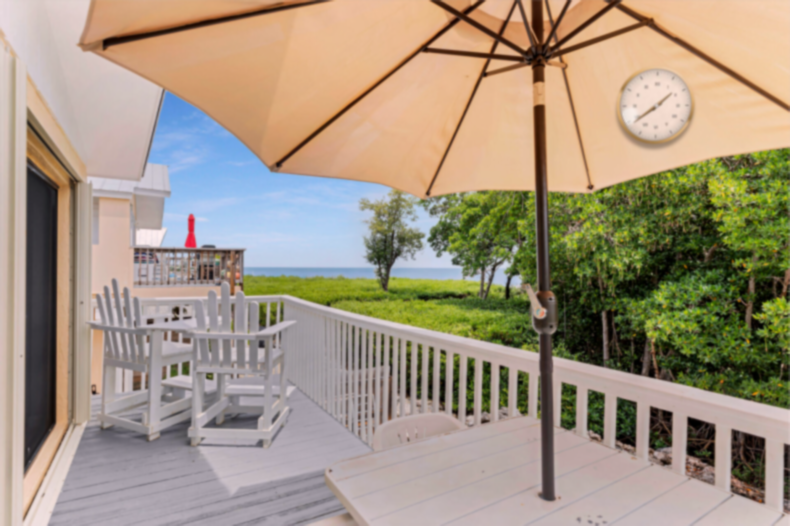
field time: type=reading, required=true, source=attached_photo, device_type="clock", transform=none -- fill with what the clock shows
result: 1:39
